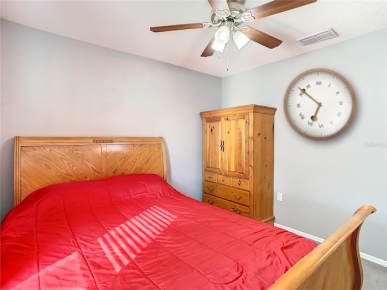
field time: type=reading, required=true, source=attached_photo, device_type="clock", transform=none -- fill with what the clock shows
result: 6:52
